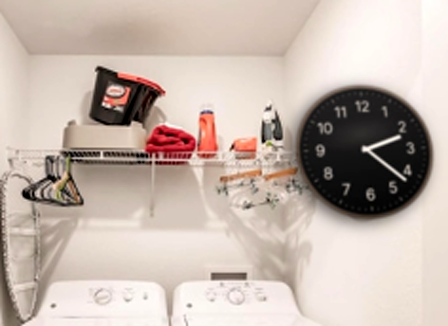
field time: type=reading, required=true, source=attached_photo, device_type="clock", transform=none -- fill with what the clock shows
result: 2:22
